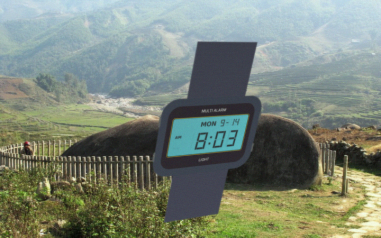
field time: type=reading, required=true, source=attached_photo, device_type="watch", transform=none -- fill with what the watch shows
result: 8:03
